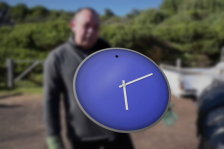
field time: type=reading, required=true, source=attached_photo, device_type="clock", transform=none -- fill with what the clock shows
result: 6:12
